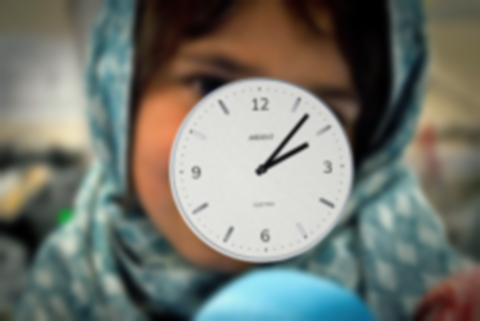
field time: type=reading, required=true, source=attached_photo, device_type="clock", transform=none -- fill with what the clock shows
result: 2:07
